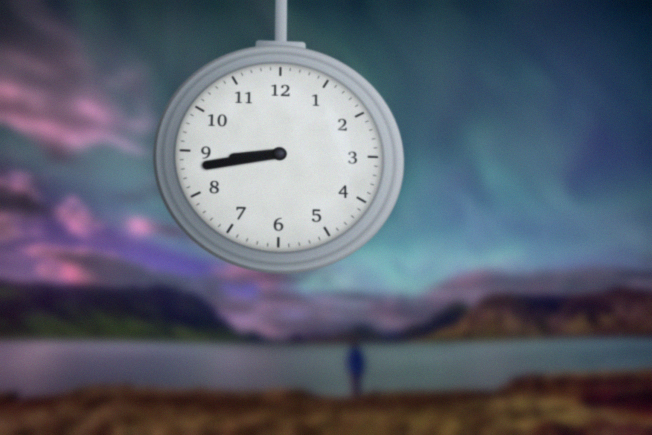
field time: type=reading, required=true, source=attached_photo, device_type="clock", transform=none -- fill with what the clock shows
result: 8:43
